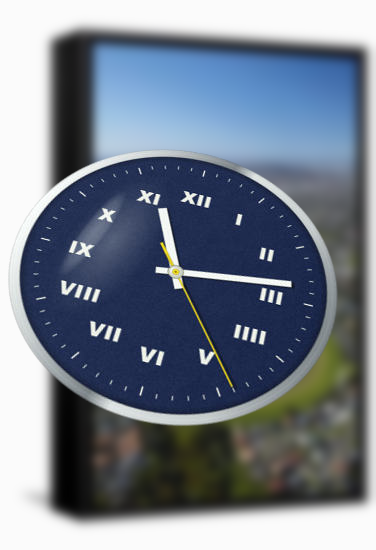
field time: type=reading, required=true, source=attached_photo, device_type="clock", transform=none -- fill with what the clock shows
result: 11:13:24
